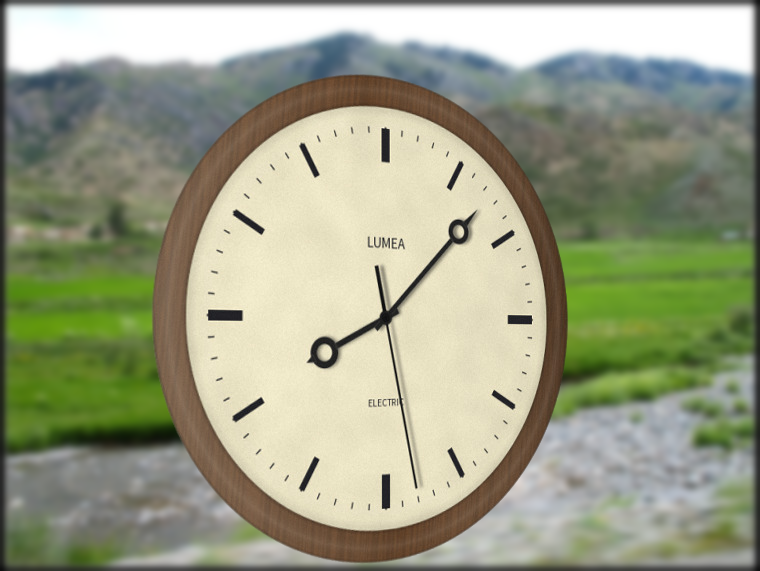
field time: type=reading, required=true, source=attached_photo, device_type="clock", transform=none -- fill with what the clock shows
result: 8:07:28
